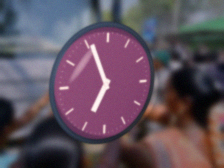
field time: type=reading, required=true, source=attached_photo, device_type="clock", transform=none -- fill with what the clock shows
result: 6:56
